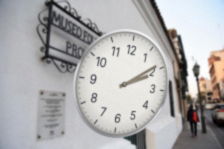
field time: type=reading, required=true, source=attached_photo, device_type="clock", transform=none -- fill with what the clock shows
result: 2:09
